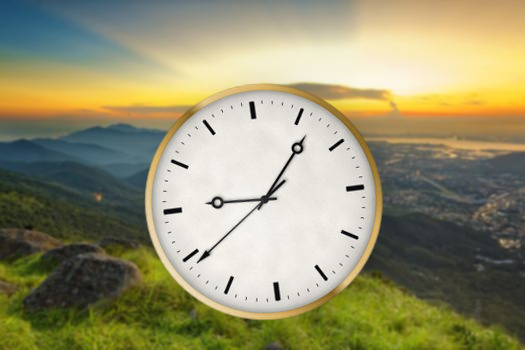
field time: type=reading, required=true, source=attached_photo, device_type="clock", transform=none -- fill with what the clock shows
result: 9:06:39
